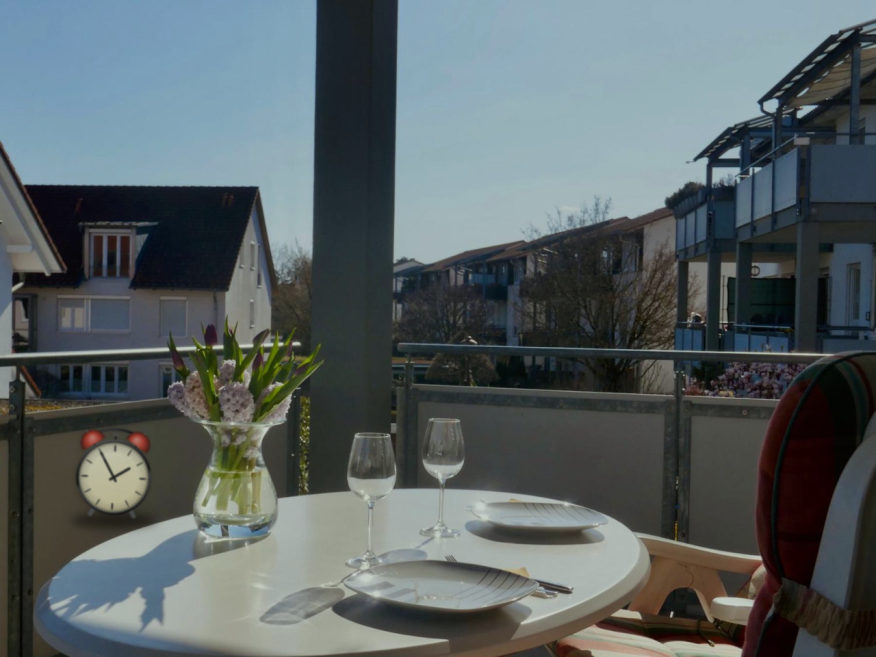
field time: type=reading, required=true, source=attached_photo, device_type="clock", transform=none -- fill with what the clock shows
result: 1:55
